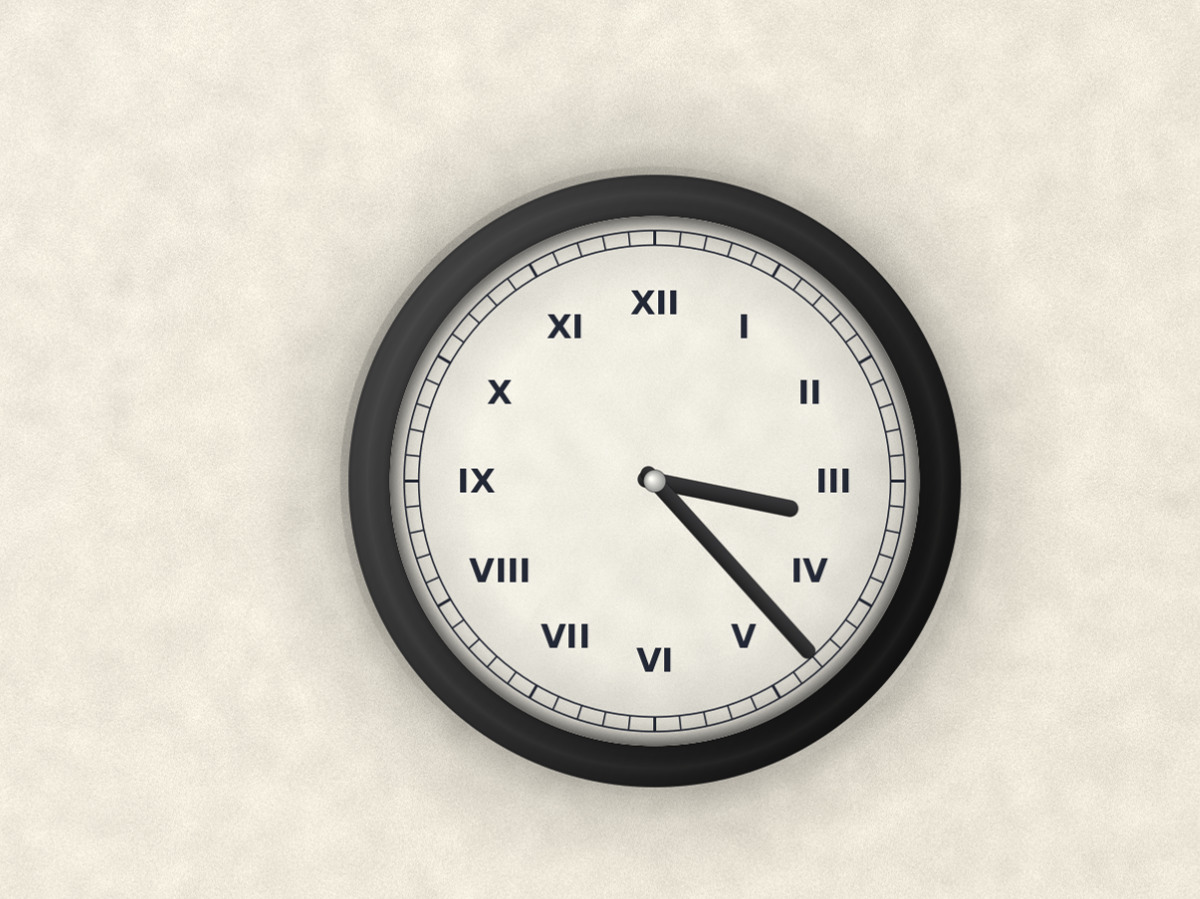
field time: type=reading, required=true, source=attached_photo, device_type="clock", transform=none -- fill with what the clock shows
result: 3:23
